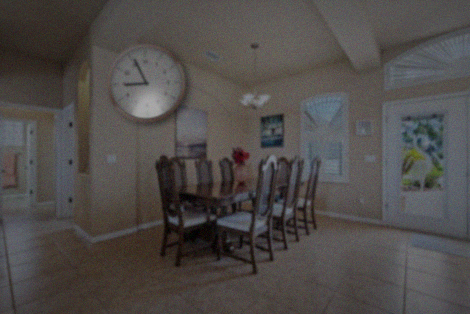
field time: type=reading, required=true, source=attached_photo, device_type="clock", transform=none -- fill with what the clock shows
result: 8:56
